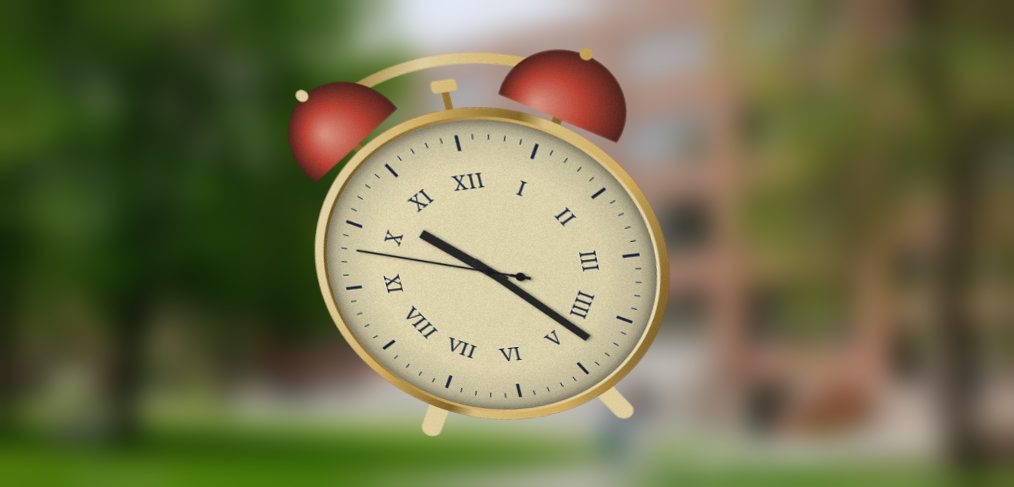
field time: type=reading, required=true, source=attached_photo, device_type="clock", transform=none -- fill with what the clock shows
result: 10:22:48
